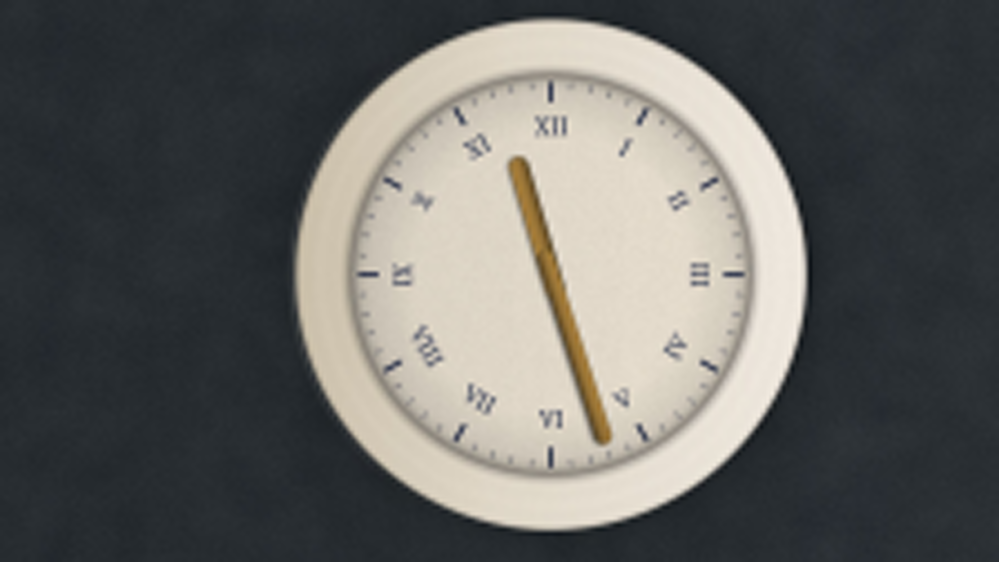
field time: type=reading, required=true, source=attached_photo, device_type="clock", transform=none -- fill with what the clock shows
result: 11:27
